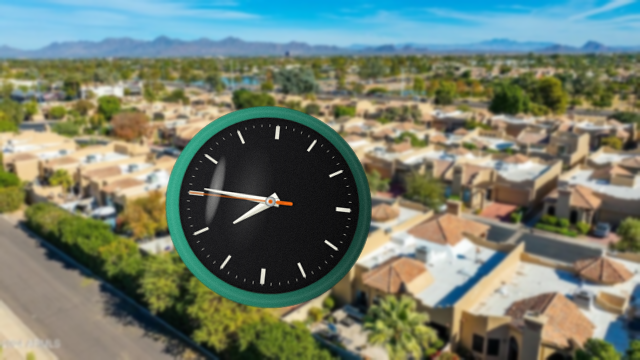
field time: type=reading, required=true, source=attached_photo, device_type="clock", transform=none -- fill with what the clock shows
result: 7:45:45
